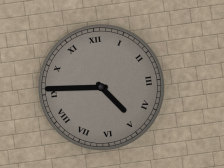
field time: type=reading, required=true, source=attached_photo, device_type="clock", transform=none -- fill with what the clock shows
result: 4:46
